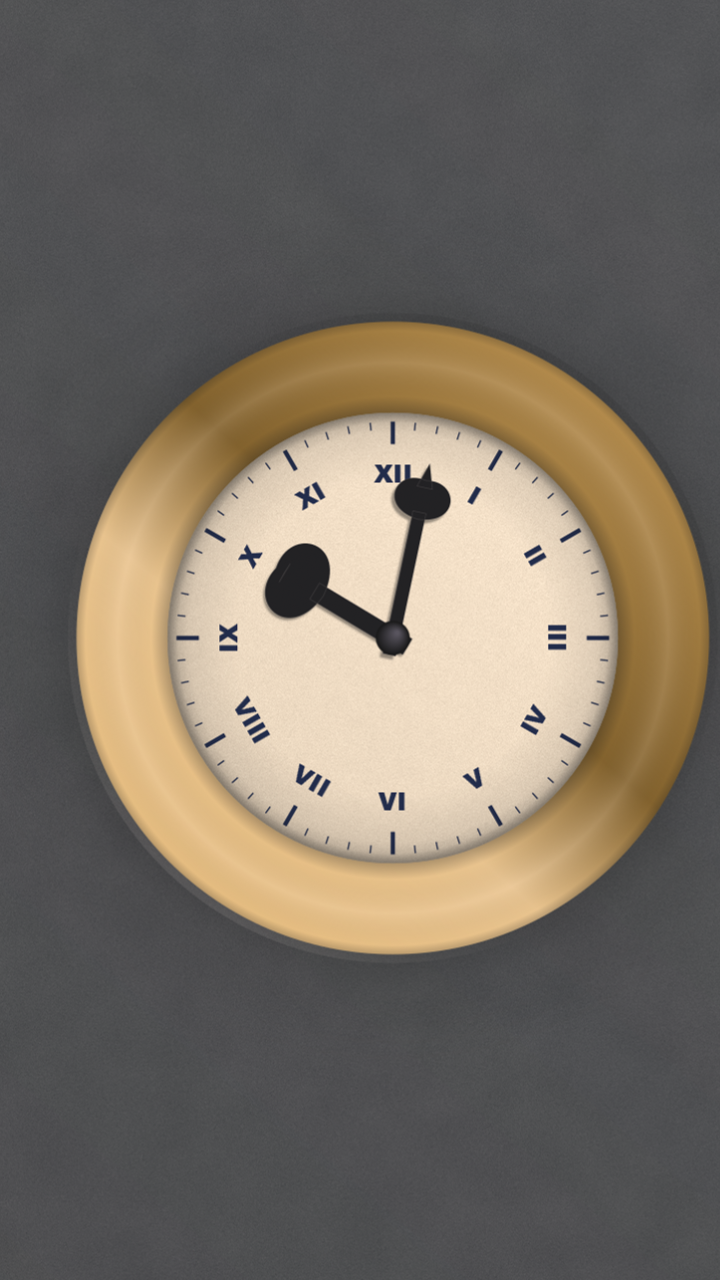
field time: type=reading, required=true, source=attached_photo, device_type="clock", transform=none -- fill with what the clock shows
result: 10:02
